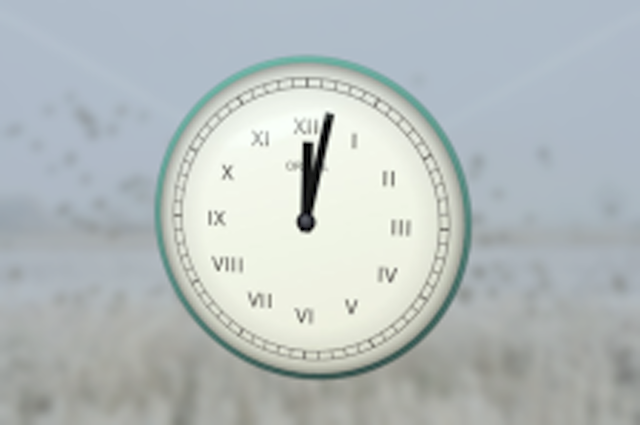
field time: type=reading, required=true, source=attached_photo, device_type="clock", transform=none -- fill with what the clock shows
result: 12:02
